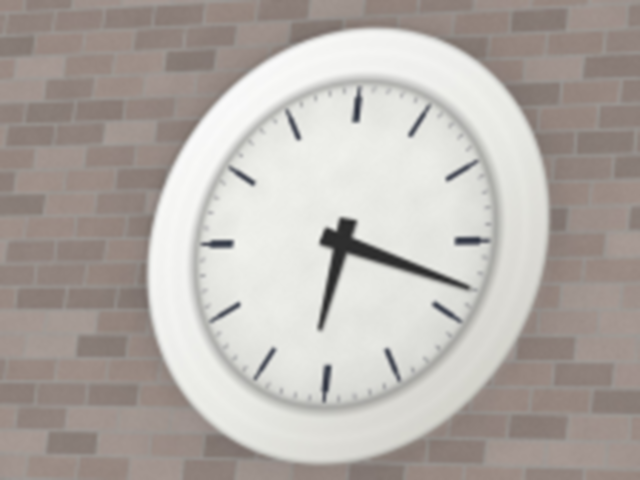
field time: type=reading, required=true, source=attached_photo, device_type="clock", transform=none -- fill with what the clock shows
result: 6:18
